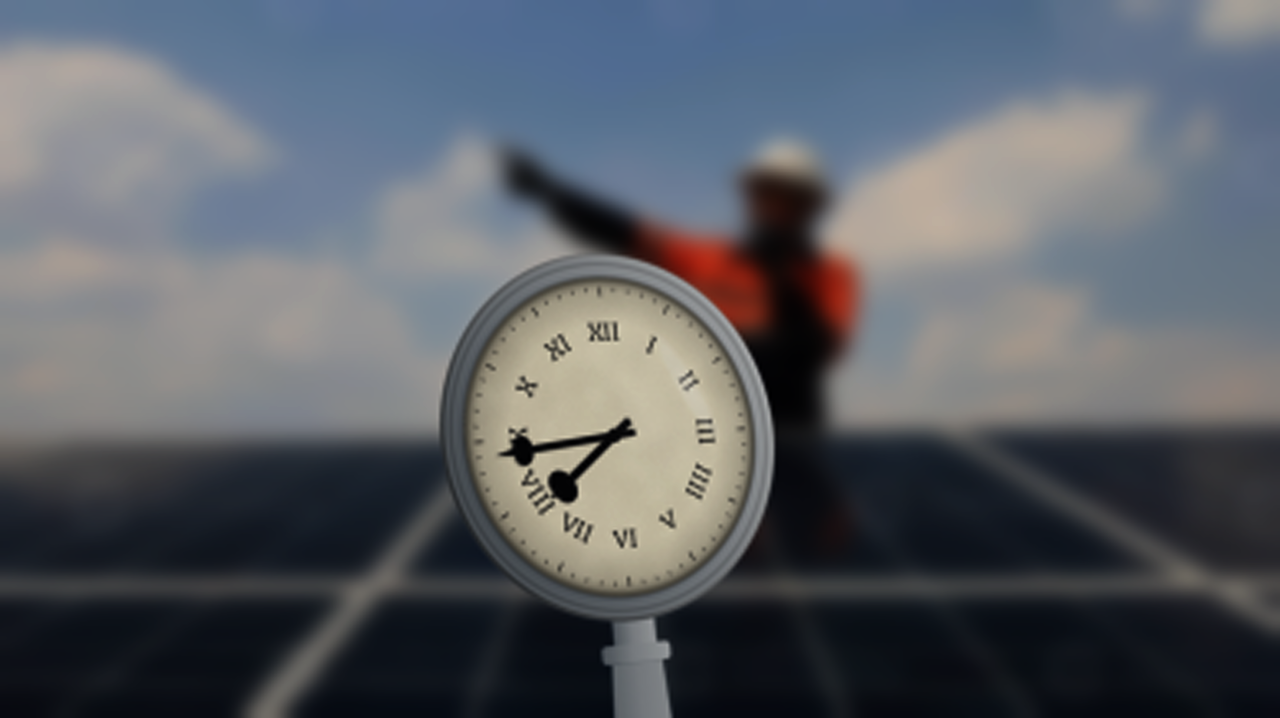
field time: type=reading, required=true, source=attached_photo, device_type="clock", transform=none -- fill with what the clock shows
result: 7:44
